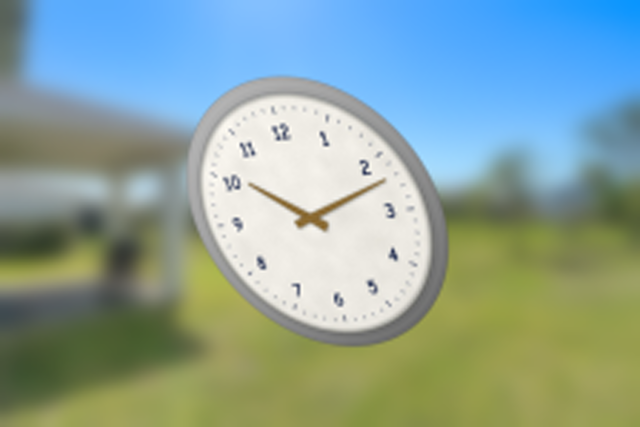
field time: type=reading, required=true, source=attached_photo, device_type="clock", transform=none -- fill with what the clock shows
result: 10:12
